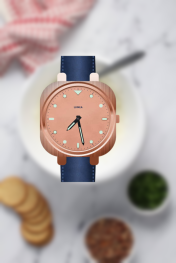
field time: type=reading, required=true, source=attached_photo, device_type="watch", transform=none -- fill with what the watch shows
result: 7:28
